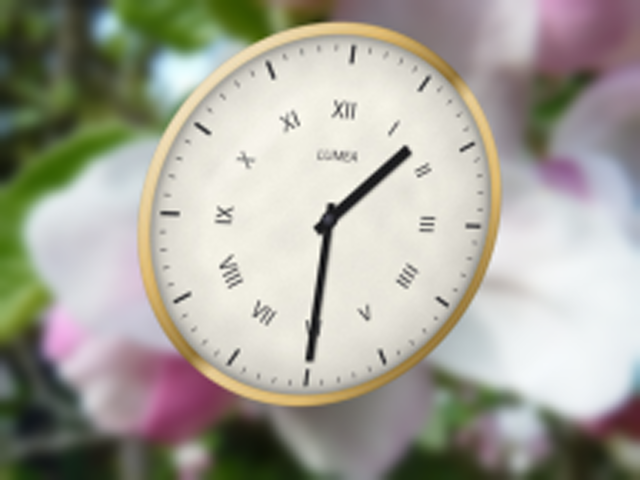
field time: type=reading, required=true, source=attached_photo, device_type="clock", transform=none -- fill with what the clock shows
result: 1:30
